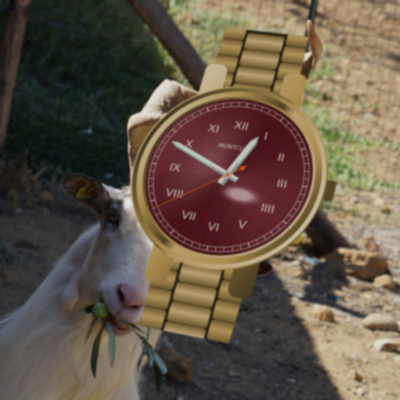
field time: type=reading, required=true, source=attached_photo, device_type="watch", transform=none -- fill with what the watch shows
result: 12:48:39
